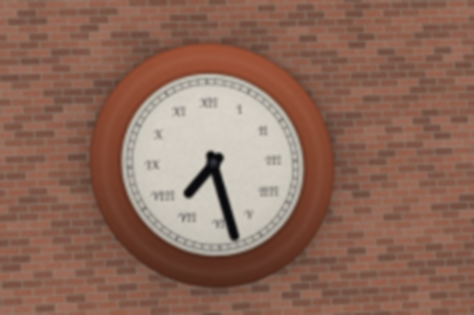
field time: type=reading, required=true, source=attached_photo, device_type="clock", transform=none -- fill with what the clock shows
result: 7:28
